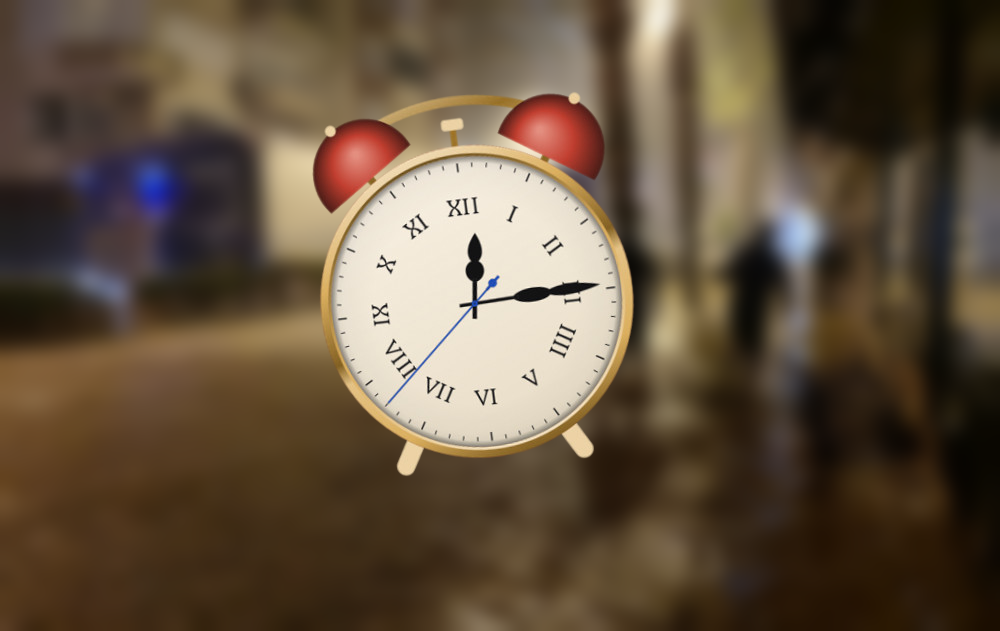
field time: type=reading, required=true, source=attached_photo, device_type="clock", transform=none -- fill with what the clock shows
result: 12:14:38
